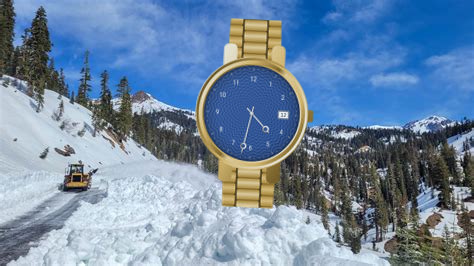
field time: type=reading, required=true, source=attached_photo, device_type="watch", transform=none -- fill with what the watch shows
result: 4:32
